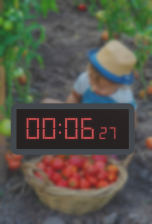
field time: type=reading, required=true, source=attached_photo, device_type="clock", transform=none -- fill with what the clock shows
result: 0:06:27
